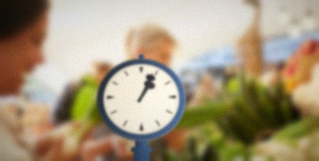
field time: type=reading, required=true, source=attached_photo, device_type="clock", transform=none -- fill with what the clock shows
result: 1:04
